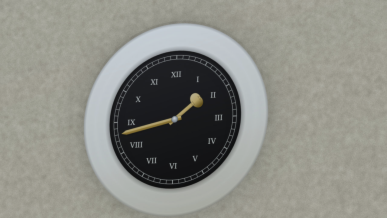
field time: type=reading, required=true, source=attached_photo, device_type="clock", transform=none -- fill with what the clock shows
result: 1:43
